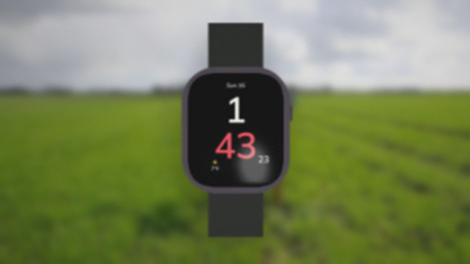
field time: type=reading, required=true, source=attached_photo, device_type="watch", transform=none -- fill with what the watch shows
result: 1:43
